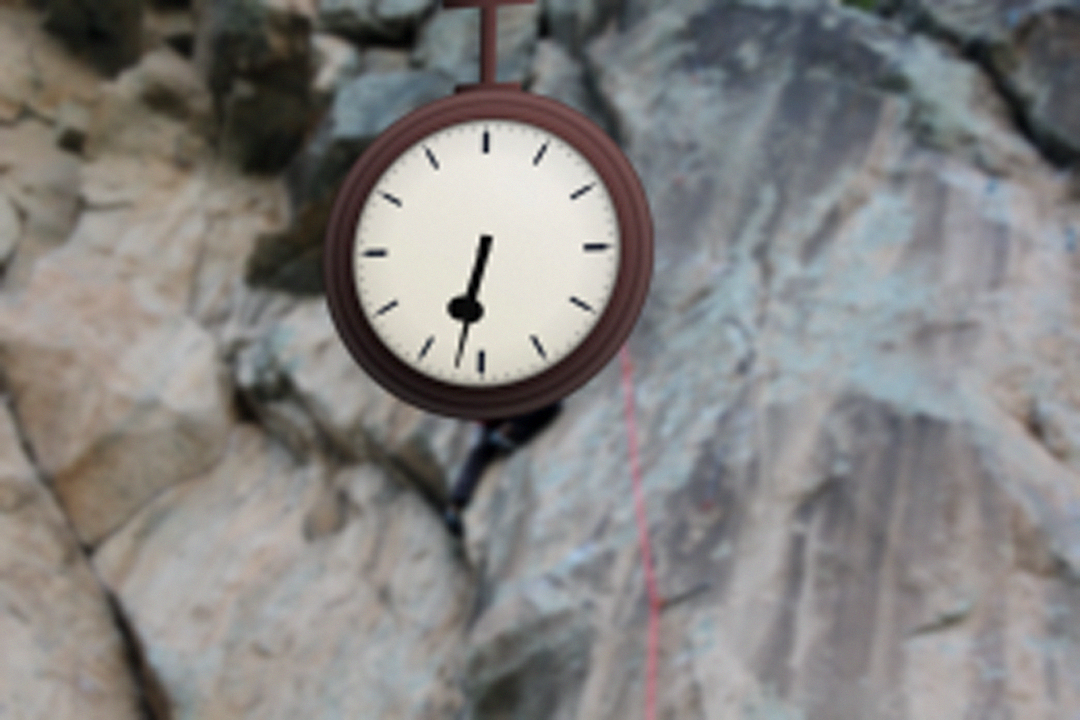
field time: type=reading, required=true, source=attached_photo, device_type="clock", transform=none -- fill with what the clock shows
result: 6:32
